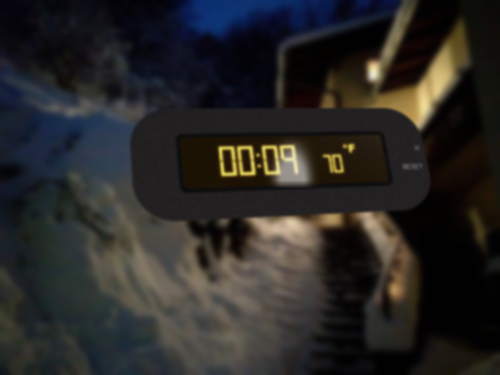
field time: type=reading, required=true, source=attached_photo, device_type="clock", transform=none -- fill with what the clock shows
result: 0:09
